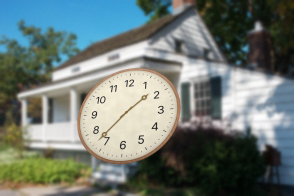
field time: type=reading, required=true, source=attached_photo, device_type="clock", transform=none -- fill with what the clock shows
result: 1:37
